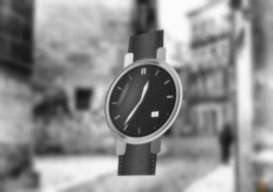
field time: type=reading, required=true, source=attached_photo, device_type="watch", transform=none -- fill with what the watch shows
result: 12:36
